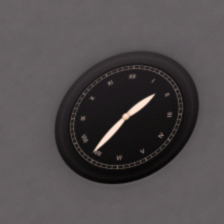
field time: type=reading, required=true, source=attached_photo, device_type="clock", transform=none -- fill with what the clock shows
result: 1:36
